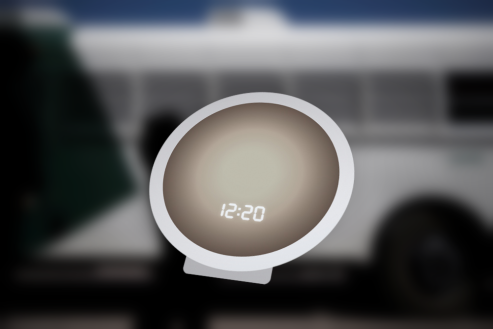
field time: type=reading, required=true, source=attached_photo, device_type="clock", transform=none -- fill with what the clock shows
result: 12:20
